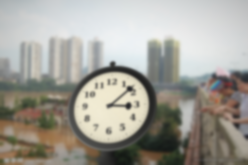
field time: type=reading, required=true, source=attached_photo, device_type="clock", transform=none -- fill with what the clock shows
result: 3:08
